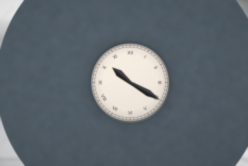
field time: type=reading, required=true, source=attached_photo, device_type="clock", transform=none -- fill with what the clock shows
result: 10:20
